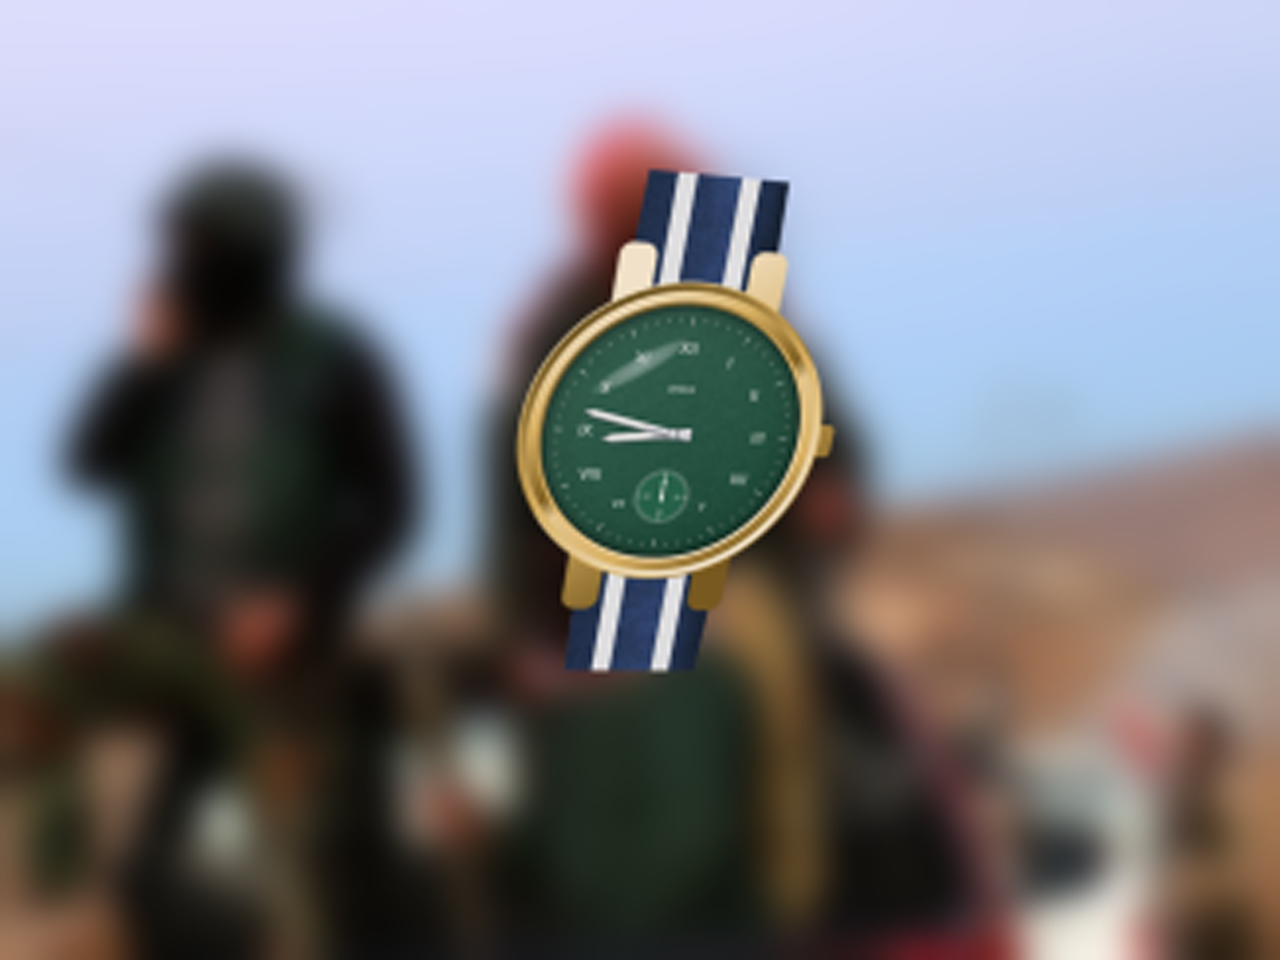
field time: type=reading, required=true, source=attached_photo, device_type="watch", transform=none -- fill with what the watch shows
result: 8:47
